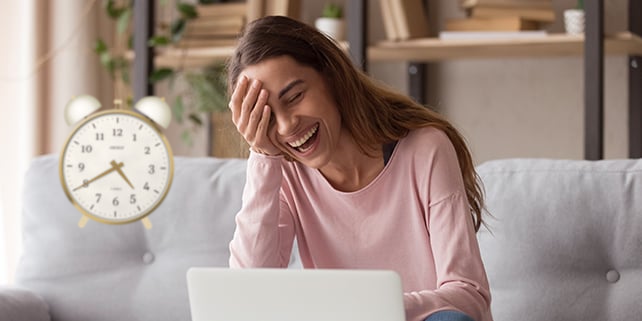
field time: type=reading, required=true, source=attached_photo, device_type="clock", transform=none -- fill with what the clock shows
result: 4:40
